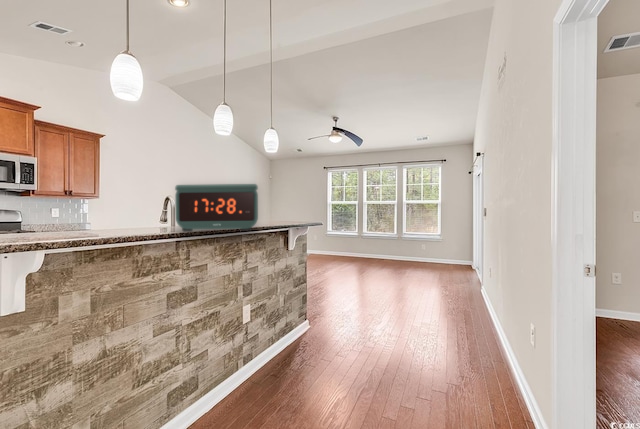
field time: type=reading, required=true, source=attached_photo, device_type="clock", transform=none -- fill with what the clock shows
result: 17:28
